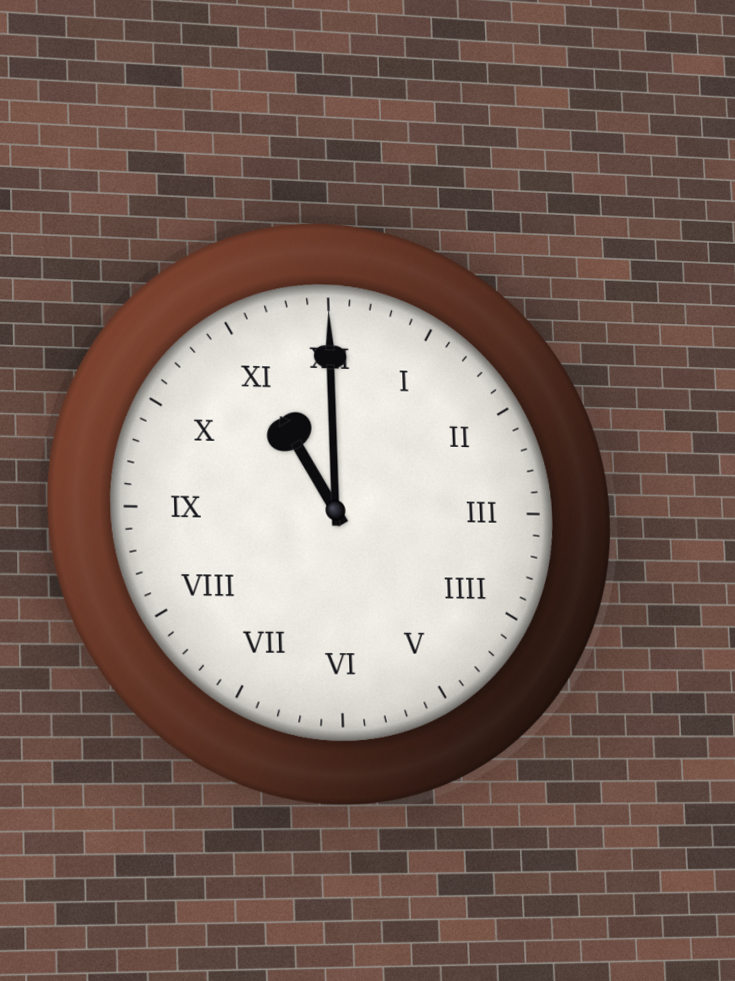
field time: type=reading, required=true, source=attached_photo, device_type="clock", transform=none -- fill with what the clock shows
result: 11:00
